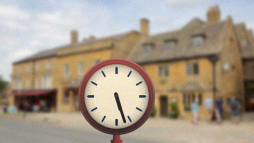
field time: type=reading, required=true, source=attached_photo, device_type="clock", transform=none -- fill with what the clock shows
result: 5:27
